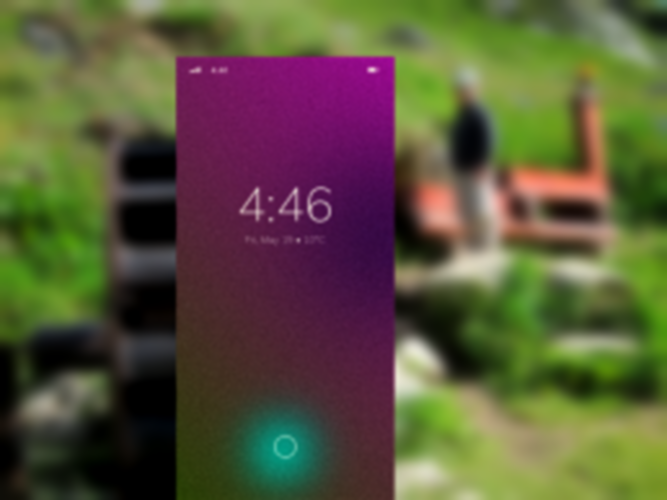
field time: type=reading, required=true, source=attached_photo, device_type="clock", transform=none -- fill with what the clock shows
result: 4:46
